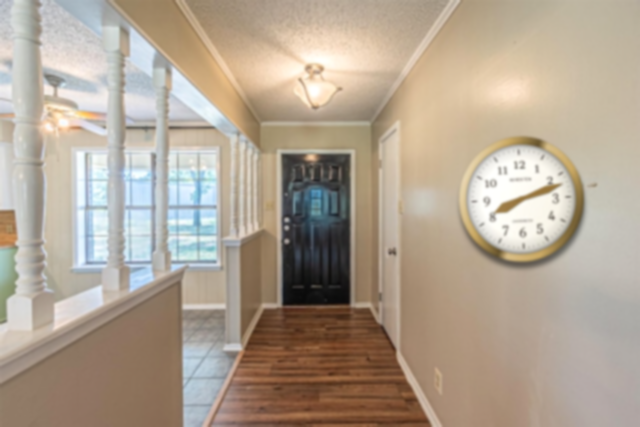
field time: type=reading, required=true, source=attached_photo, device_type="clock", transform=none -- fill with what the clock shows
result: 8:12
